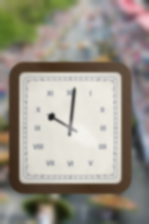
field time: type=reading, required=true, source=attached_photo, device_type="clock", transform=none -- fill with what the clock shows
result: 10:01
